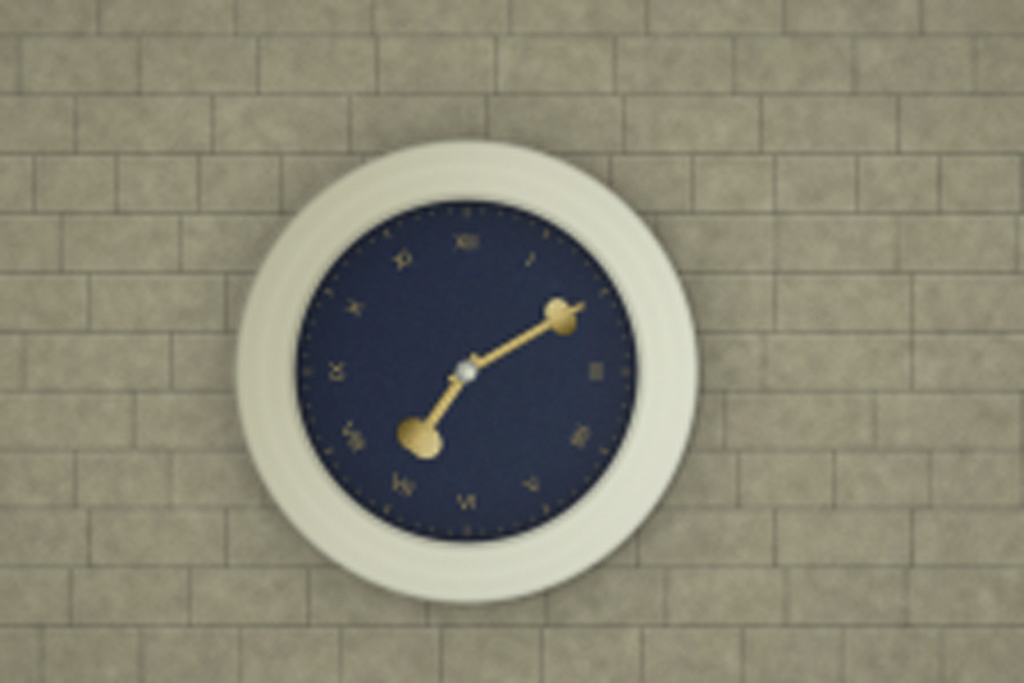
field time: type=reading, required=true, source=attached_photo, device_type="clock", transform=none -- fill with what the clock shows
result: 7:10
